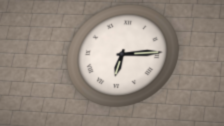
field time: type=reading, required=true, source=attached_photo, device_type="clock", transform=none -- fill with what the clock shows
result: 6:14
